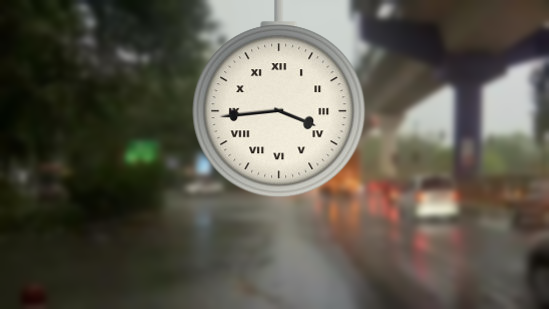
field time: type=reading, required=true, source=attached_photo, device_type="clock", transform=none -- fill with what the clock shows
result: 3:44
